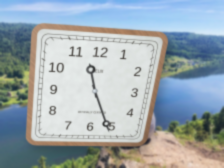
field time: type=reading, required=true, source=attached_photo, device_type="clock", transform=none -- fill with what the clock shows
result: 11:26
